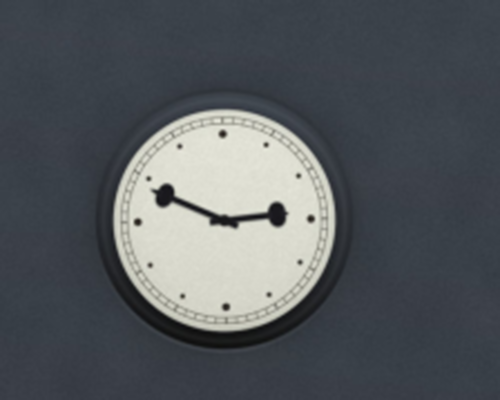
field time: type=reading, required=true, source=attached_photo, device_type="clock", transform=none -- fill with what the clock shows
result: 2:49
